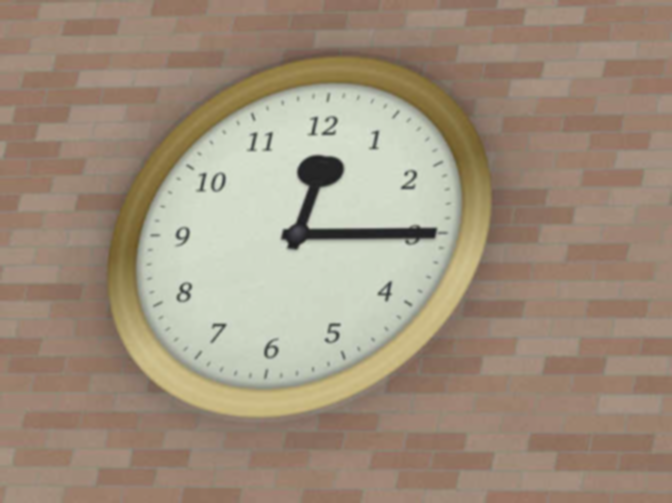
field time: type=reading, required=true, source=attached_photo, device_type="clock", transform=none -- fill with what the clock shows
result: 12:15
